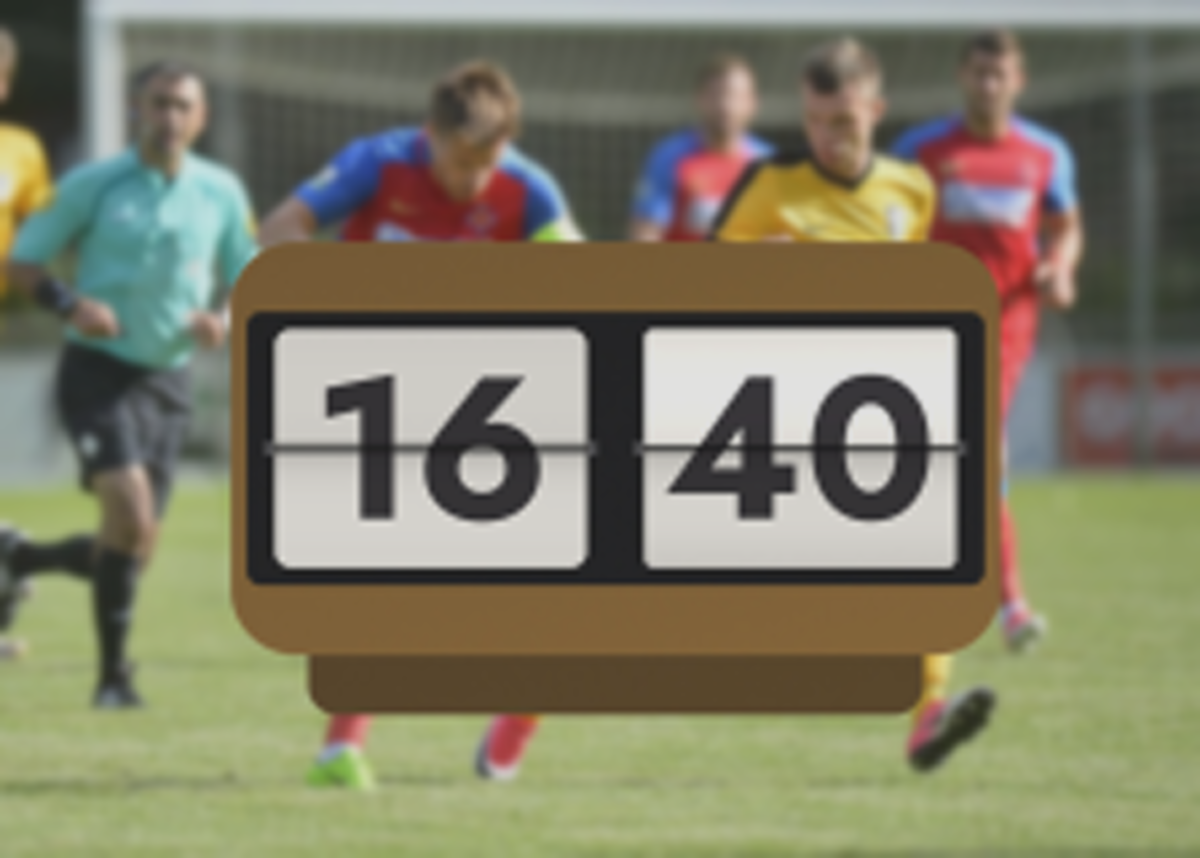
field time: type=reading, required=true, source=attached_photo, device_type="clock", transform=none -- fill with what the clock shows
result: 16:40
